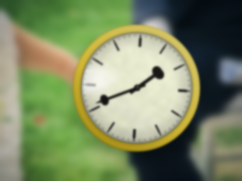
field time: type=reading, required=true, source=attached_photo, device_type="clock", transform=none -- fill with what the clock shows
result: 1:41
